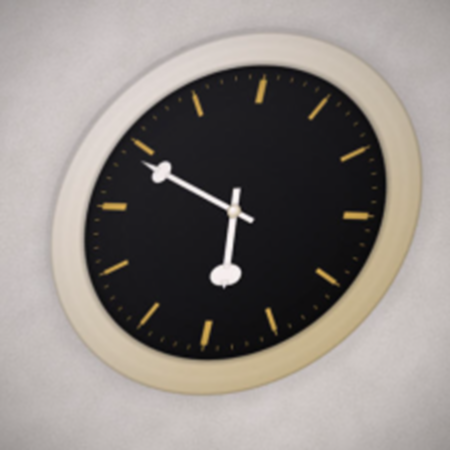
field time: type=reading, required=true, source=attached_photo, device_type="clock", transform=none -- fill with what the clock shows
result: 5:49
